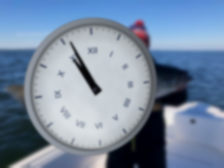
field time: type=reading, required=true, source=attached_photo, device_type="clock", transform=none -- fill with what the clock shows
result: 10:56
